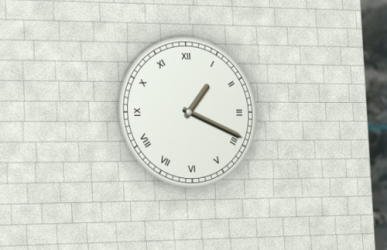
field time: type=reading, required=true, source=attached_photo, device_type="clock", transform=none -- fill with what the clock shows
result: 1:19
